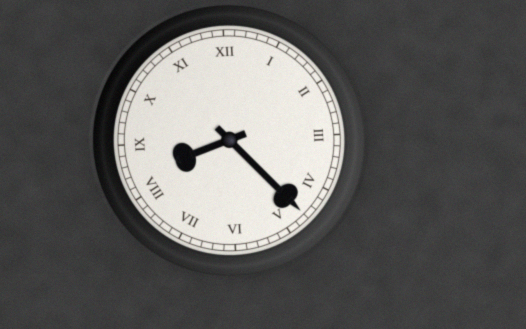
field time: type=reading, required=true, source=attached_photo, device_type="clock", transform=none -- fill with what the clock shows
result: 8:23
